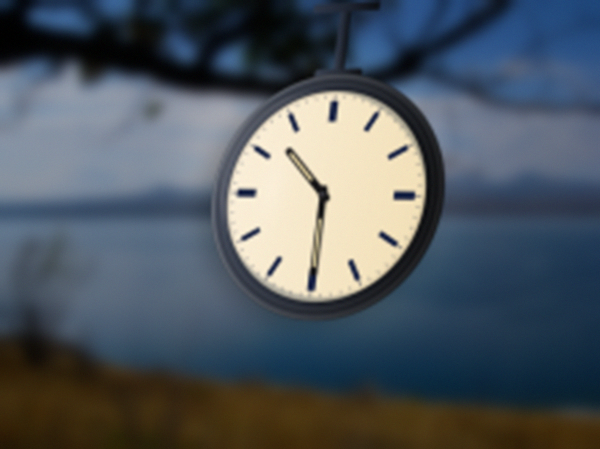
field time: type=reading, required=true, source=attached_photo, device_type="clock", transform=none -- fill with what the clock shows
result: 10:30
